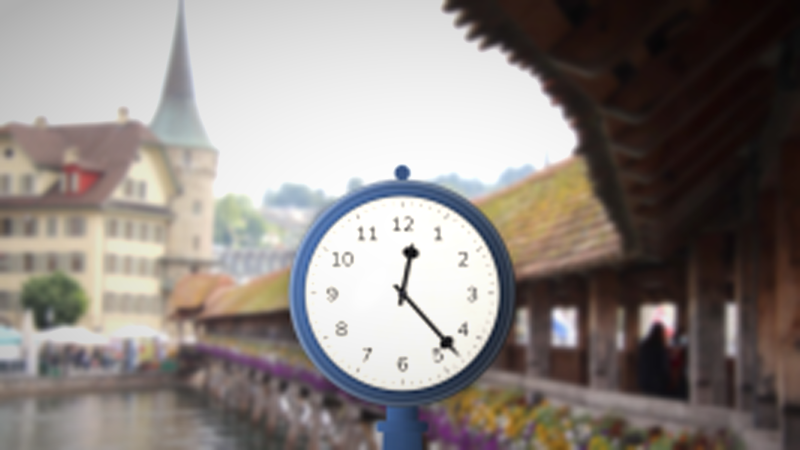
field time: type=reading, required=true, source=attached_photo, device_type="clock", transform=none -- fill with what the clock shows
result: 12:23
